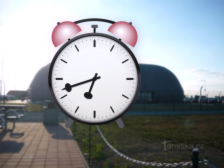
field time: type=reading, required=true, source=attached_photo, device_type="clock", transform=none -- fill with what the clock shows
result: 6:42
